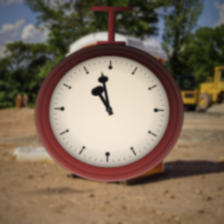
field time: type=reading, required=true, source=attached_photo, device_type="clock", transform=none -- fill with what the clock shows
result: 10:58
